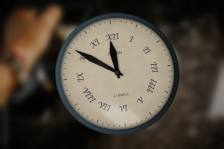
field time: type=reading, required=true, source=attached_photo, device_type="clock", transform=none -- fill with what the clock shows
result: 11:51
